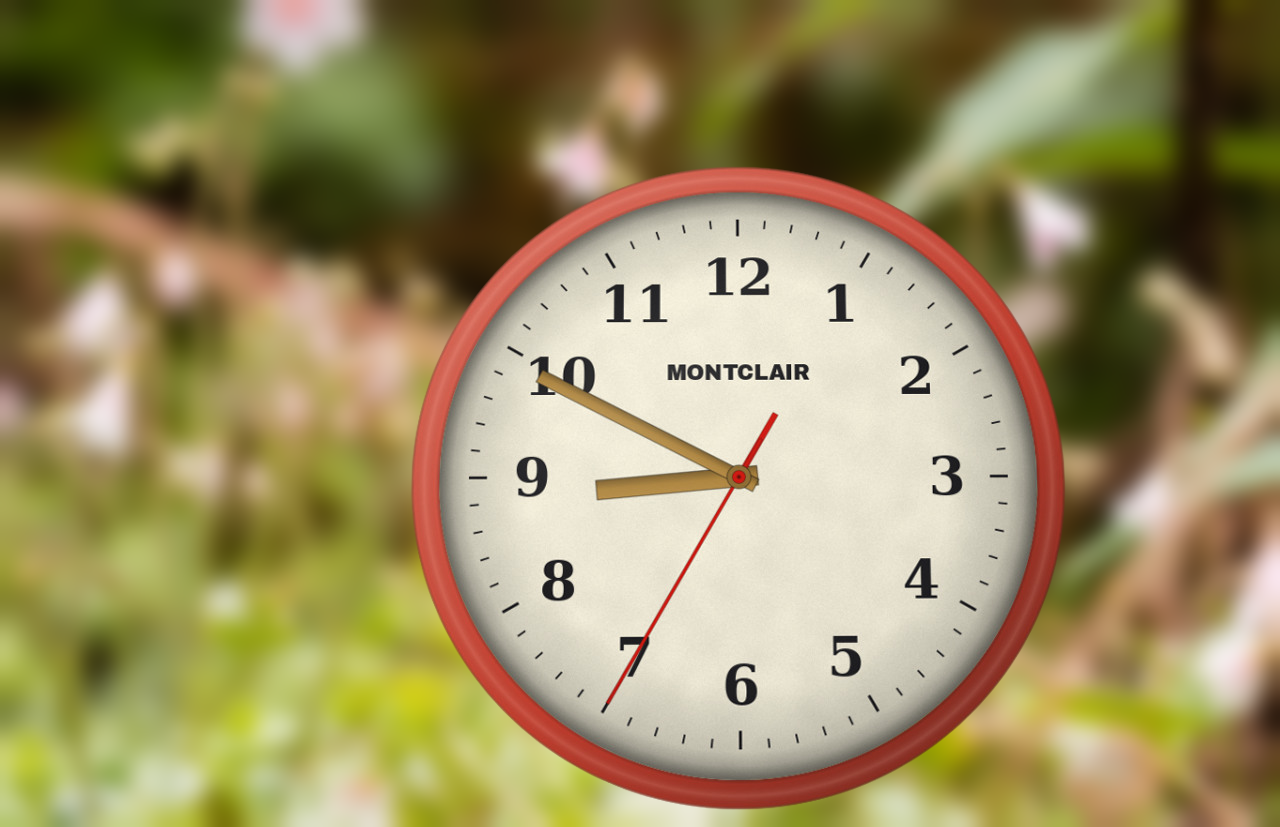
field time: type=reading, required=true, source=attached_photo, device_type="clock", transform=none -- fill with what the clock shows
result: 8:49:35
